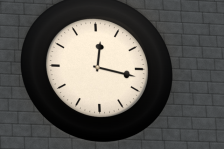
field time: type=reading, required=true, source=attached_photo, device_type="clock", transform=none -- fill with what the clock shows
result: 12:17
